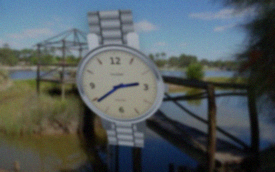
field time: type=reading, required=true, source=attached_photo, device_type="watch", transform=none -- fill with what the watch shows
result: 2:39
